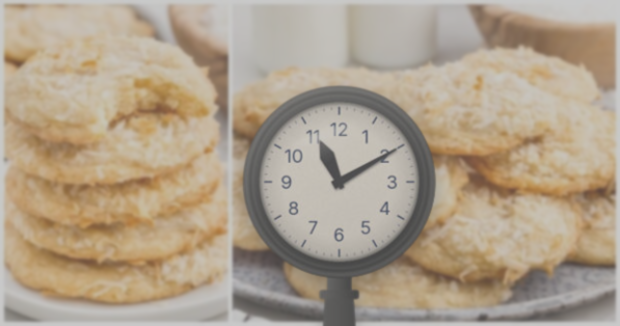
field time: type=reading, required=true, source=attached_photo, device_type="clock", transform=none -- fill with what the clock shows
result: 11:10
